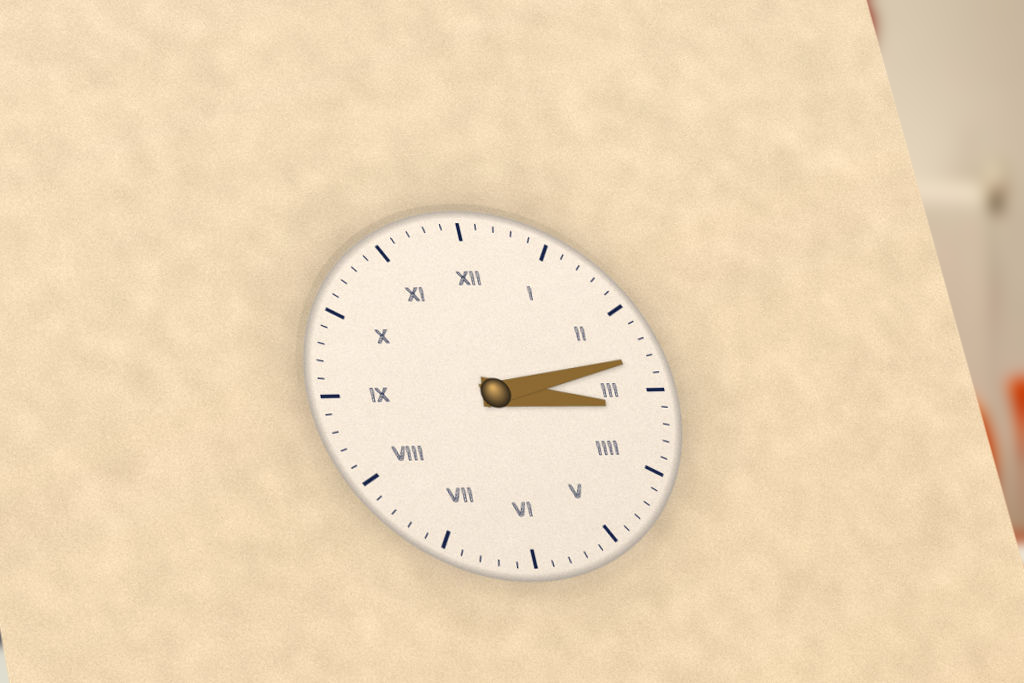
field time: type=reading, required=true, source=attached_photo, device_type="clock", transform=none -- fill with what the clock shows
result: 3:13
